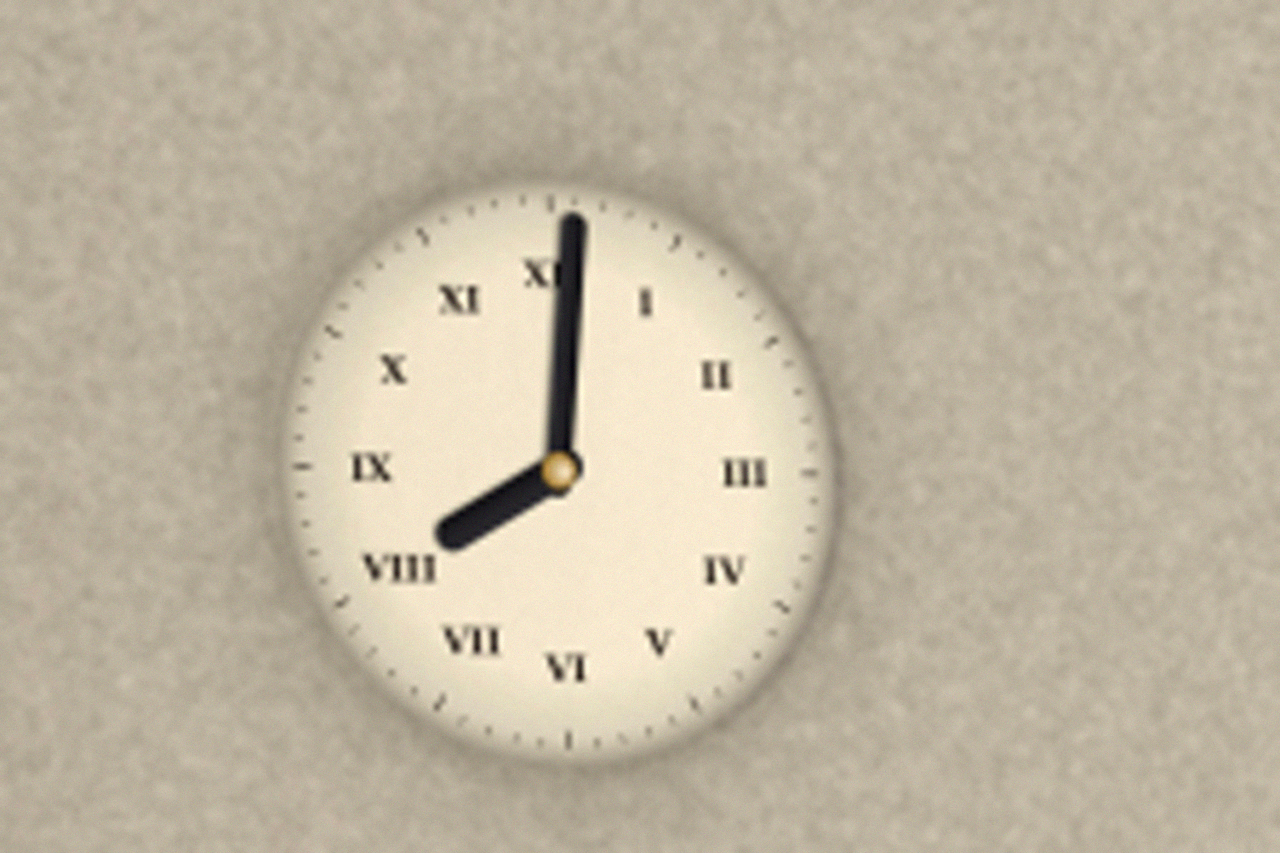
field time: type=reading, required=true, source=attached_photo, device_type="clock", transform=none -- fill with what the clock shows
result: 8:01
